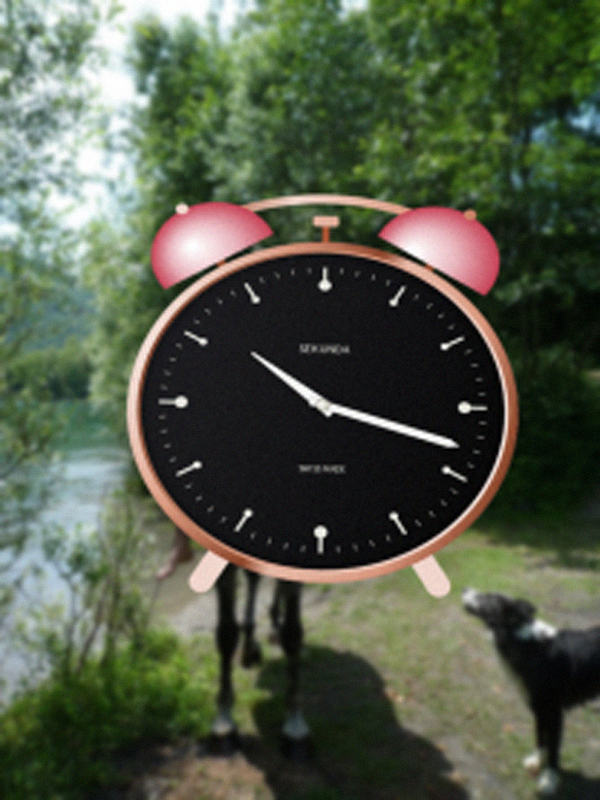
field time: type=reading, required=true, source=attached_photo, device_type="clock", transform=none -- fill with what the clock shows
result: 10:18
